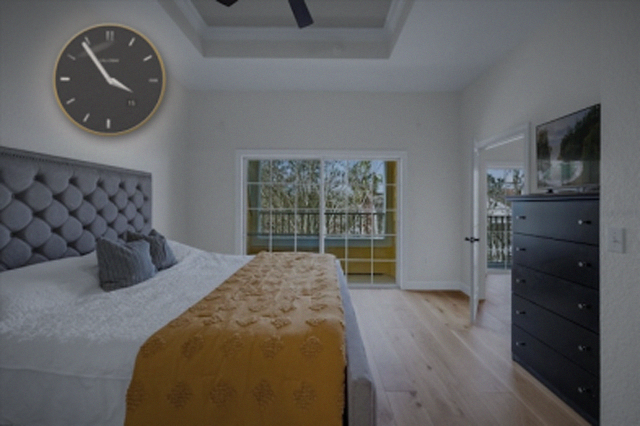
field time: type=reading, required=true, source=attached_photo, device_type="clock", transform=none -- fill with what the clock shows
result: 3:54
